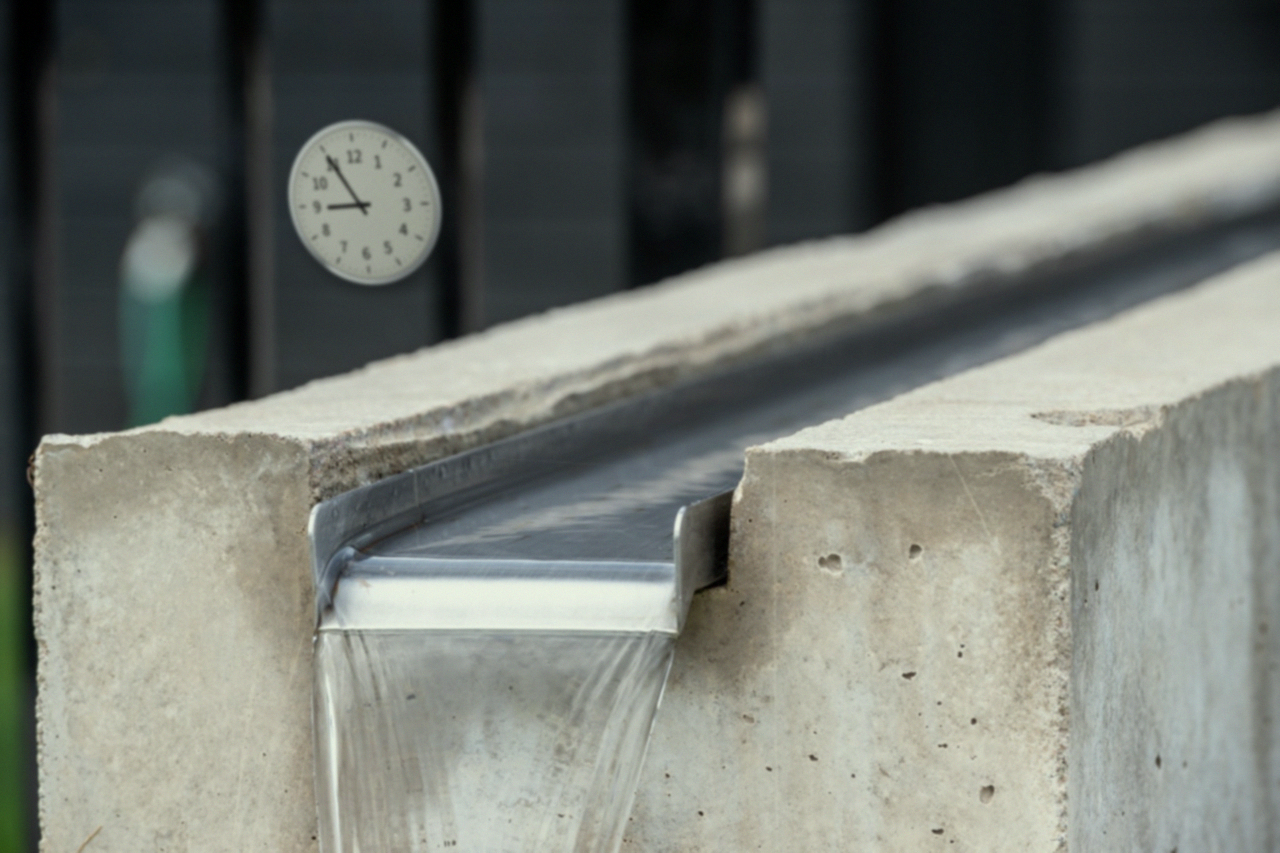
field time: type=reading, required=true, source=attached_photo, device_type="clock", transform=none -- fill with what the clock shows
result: 8:55
